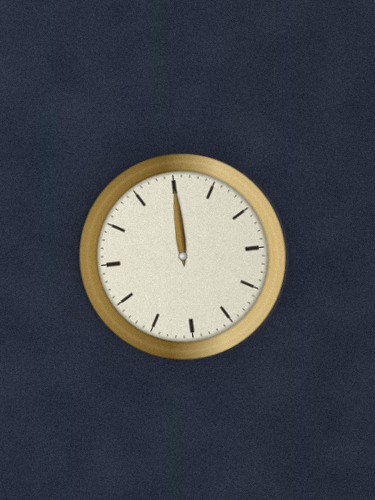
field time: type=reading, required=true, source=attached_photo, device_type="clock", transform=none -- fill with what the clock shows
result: 12:00
